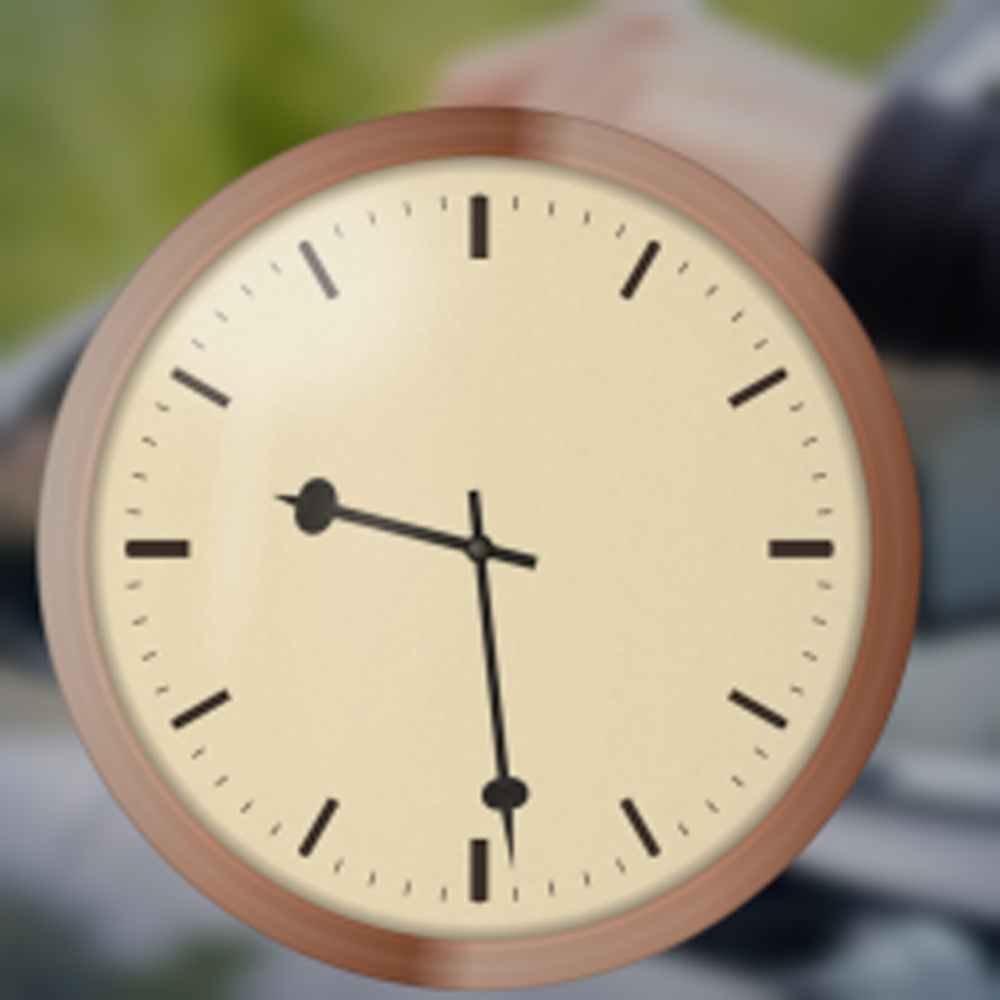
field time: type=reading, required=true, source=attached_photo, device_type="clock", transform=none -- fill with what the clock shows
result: 9:29
